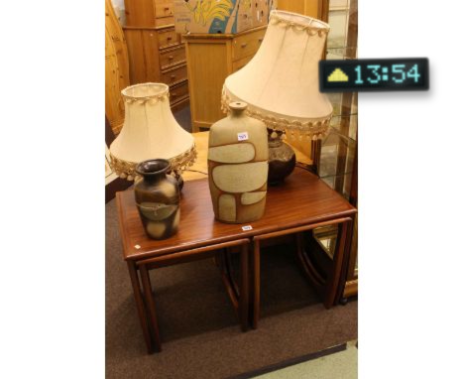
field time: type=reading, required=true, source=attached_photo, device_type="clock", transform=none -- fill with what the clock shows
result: 13:54
